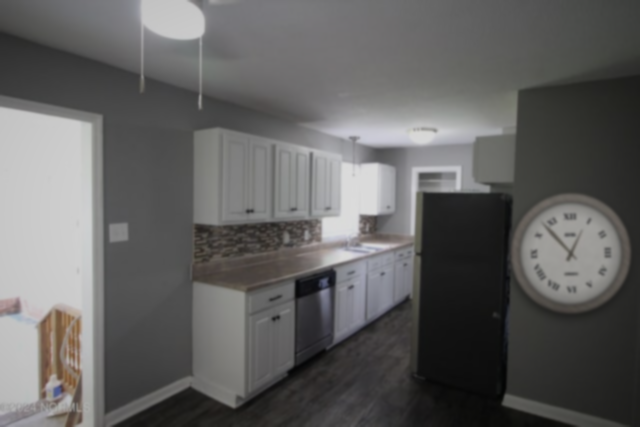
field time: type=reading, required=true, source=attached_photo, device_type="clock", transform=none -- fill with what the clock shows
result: 12:53
